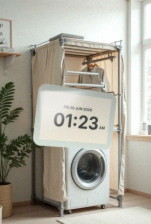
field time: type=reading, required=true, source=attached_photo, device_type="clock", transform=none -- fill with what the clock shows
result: 1:23
